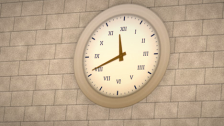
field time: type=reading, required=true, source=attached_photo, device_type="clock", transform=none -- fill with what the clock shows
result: 11:41
